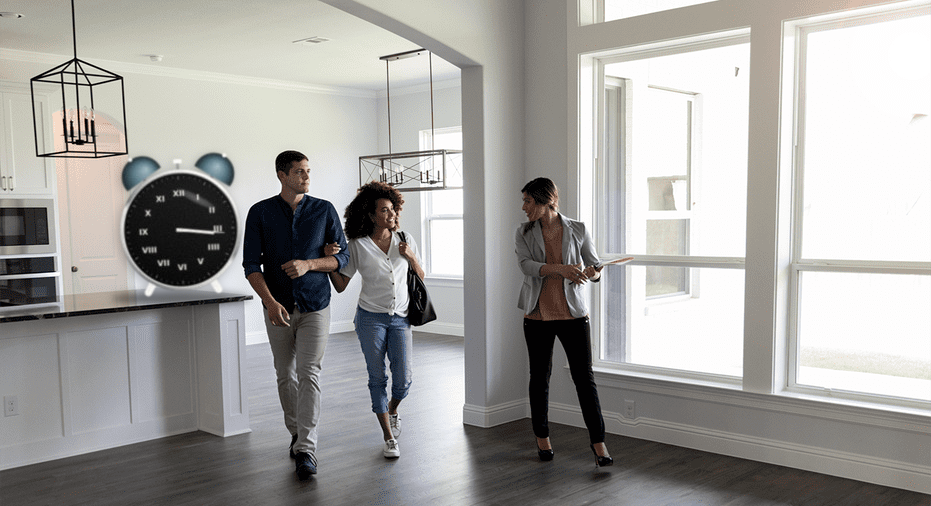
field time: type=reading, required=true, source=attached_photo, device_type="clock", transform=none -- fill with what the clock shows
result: 3:16
